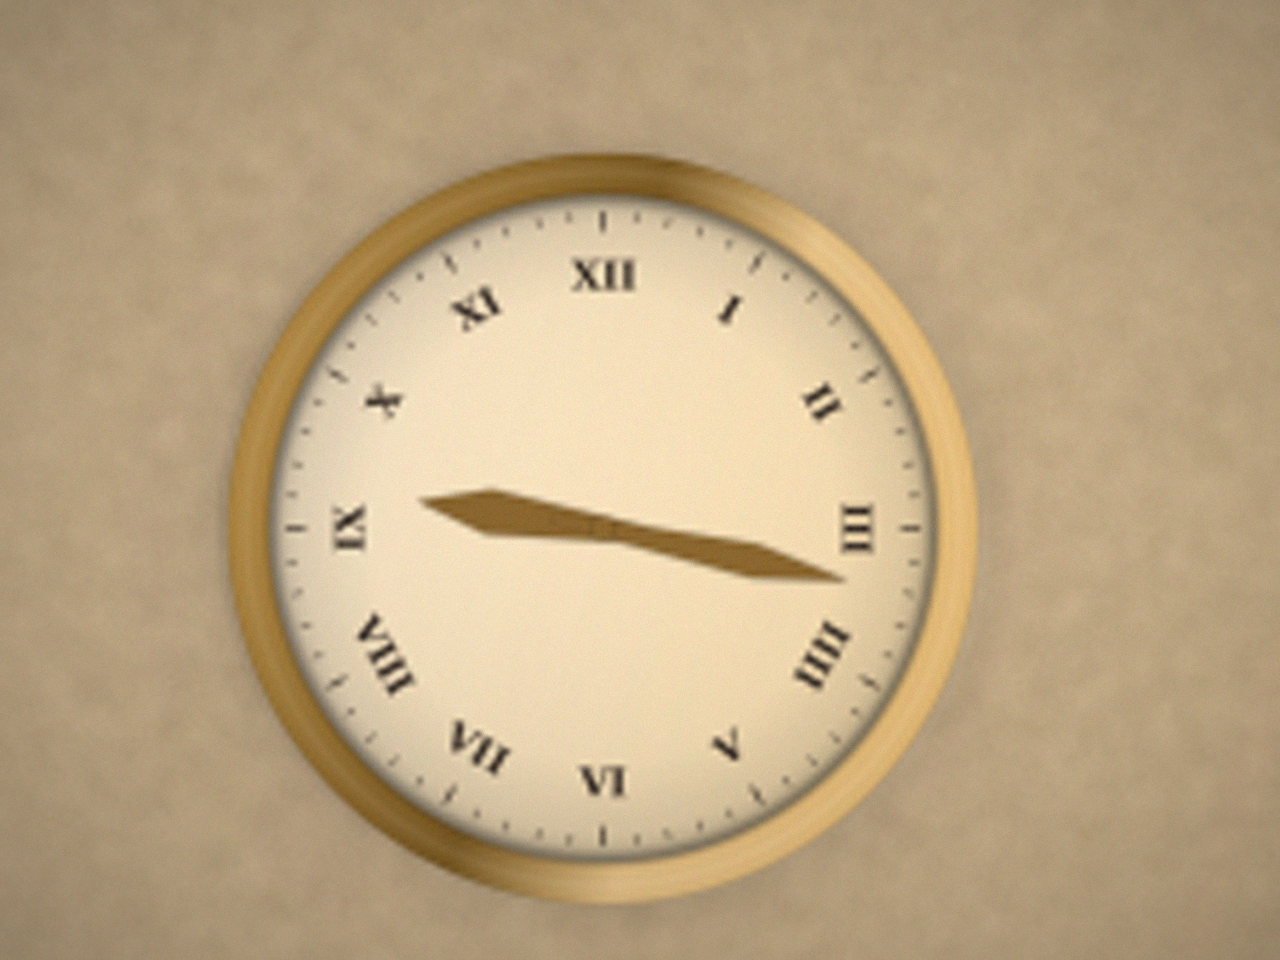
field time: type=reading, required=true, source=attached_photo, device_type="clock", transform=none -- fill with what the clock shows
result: 9:17
